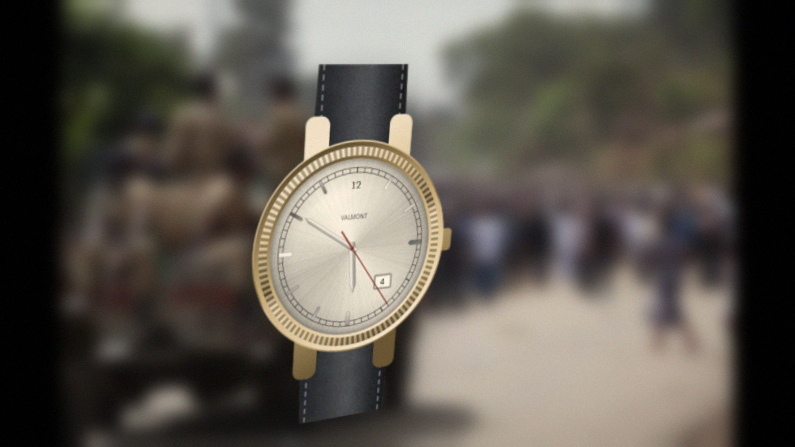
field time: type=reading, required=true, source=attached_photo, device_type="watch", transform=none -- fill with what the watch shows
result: 5:50:24
